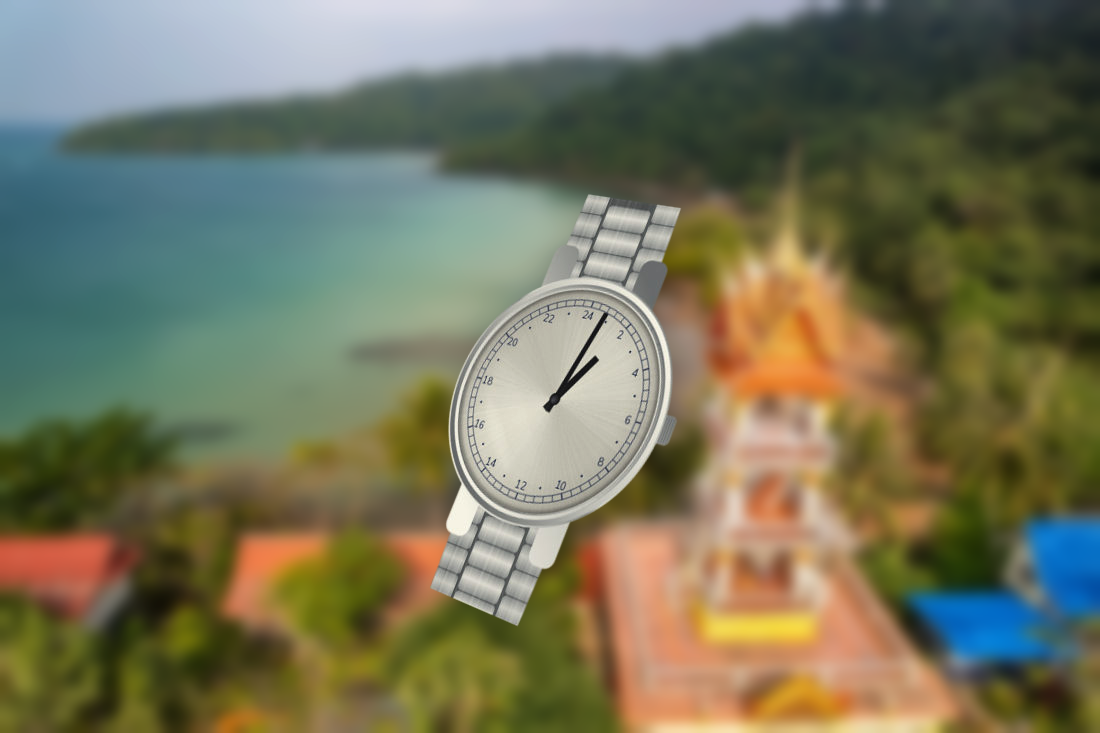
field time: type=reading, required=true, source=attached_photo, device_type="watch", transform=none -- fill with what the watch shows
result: 2:02
